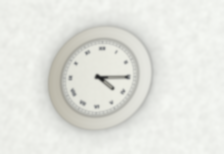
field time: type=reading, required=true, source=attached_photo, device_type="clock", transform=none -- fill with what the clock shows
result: 4:15
